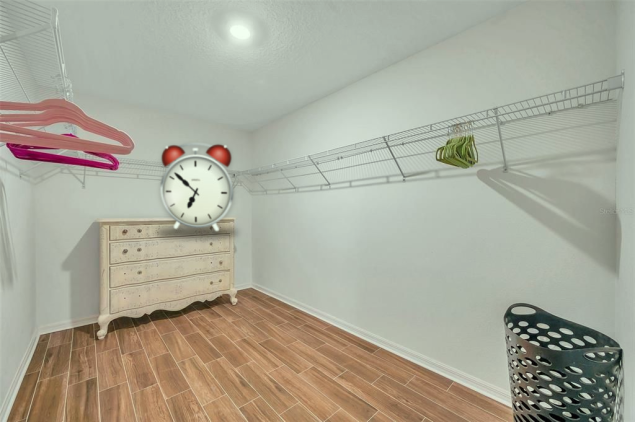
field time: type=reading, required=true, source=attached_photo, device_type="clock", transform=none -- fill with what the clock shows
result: 6:52
